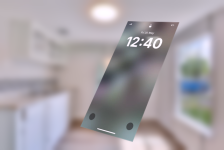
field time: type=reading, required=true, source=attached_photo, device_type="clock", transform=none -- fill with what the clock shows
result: 12:40
